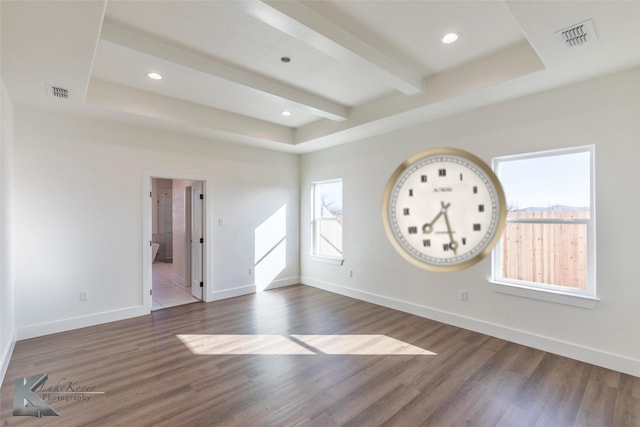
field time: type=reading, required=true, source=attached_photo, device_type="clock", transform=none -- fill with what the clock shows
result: 7:28
